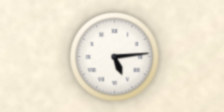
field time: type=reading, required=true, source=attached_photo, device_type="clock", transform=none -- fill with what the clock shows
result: 5:14
